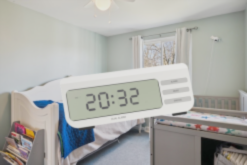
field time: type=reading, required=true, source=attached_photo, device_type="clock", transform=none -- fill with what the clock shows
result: 20:32
